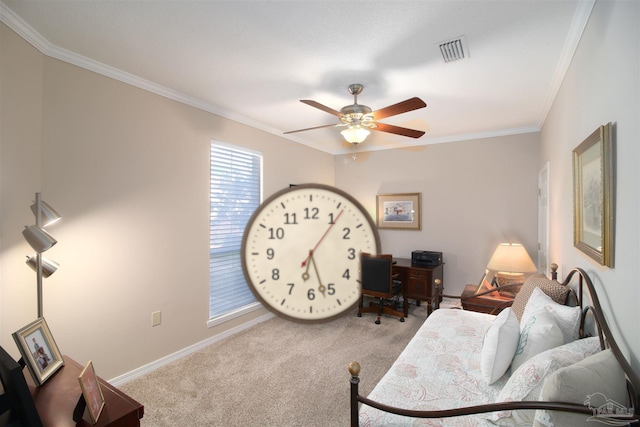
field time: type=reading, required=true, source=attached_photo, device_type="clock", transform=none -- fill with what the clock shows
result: 6:27:06
